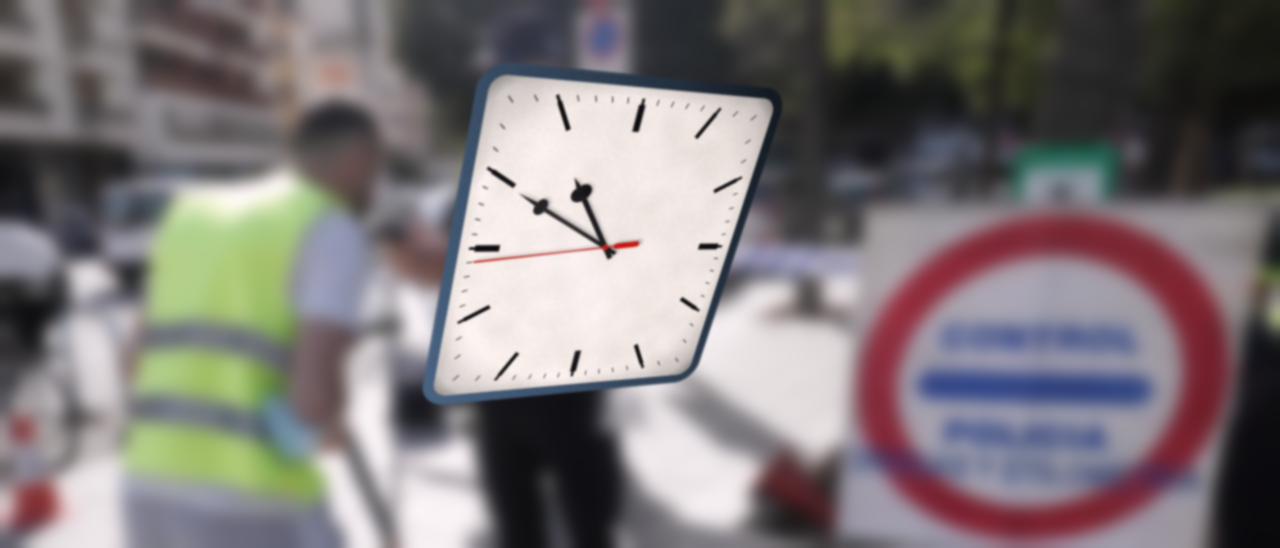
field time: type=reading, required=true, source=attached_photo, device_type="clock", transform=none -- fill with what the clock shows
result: 10:49:44
